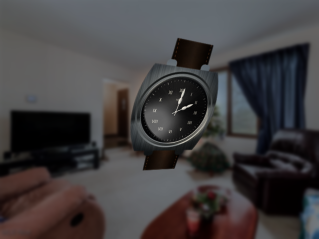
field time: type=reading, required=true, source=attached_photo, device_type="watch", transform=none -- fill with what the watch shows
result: 2:01
